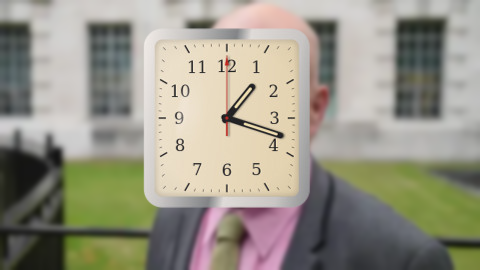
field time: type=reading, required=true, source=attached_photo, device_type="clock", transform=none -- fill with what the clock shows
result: 1:18:00
